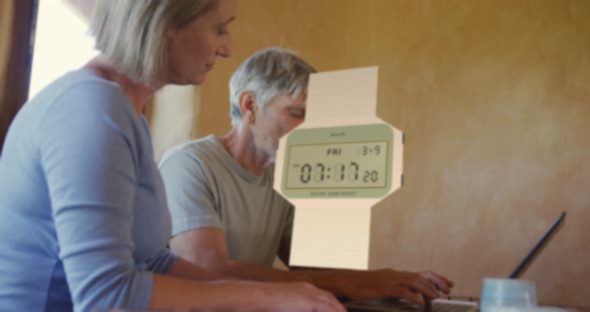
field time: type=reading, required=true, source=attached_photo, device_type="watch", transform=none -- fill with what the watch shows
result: 7:17:20
